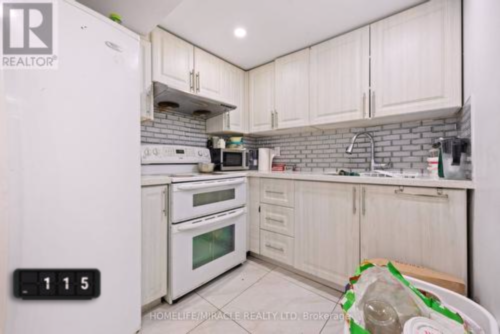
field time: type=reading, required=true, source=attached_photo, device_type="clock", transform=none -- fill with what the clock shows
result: 1:15
